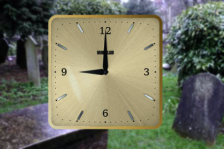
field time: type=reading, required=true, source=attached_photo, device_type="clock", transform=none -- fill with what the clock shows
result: 9:00
